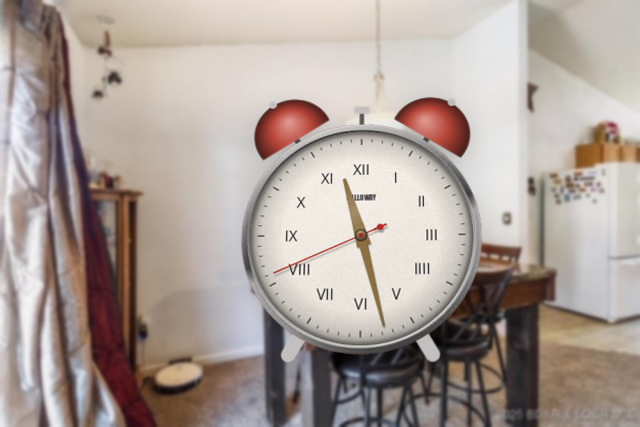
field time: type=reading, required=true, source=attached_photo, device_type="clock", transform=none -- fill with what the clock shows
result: 11:27:41
